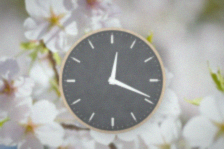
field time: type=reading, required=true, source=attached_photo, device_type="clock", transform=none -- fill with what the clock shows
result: 12:19
